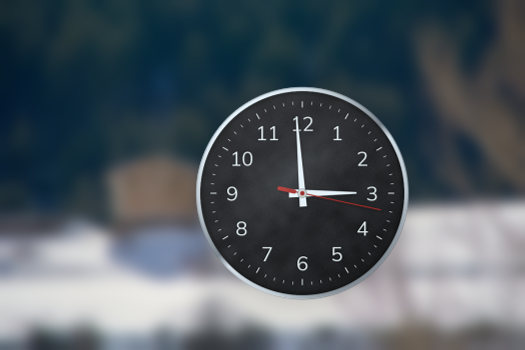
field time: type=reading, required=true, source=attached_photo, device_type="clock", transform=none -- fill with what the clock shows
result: 2:59:17
